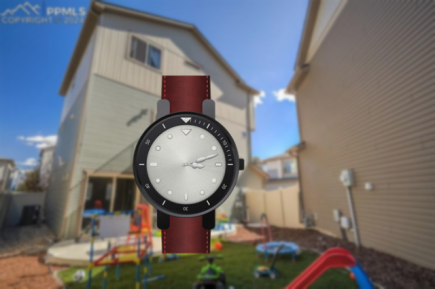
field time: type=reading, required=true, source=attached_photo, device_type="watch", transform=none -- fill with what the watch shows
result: 3:12
